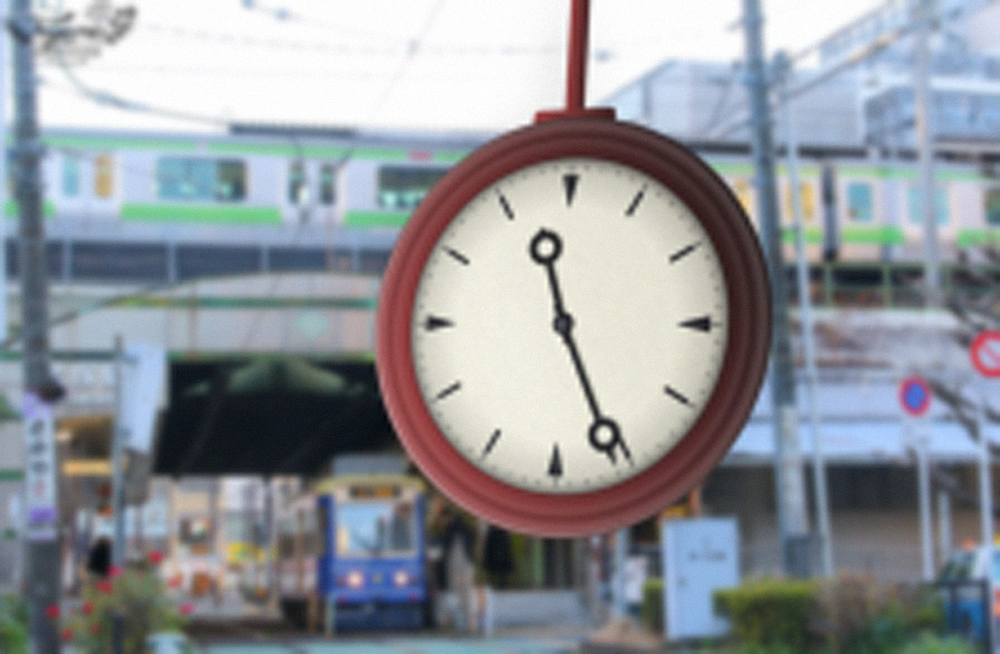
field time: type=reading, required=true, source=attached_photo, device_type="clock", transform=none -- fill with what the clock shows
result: 11:26
